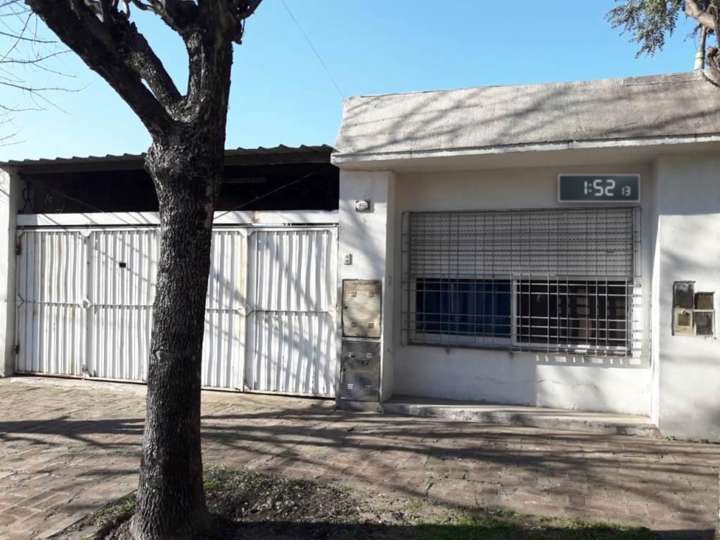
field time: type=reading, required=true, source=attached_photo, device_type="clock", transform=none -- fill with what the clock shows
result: 1:52
